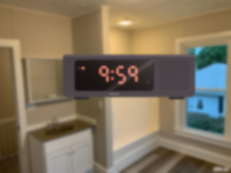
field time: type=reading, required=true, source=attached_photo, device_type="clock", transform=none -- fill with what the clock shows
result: 9:59
